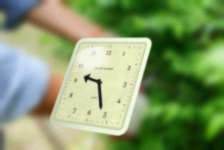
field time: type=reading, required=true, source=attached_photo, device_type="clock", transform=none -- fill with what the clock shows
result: 9:26
